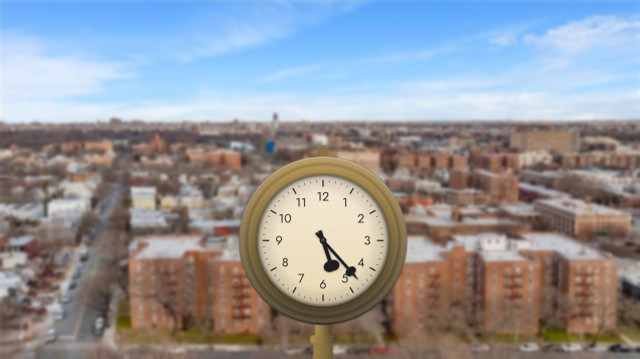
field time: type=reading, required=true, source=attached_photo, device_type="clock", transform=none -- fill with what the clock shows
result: 5:23
